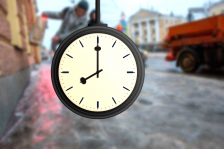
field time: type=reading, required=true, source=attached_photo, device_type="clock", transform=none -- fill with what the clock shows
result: 8:00
